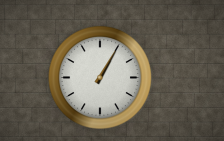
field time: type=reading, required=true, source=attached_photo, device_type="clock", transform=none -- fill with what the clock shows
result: 1:05
